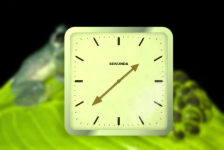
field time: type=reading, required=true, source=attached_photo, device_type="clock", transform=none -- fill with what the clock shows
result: 1:38
